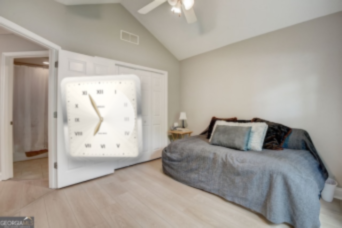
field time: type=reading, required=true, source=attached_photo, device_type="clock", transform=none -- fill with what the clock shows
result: 6:56
